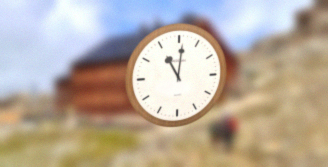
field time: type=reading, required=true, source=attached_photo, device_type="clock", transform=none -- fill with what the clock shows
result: 11:01
